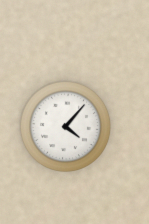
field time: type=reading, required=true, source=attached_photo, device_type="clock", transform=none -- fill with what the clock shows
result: 4:06
